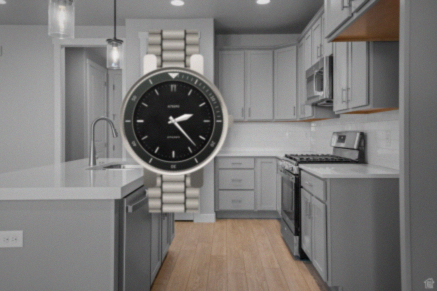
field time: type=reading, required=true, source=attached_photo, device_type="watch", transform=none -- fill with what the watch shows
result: 2:23
